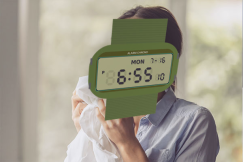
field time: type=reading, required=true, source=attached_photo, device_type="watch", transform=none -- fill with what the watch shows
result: 6:55:10
